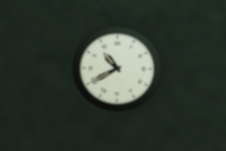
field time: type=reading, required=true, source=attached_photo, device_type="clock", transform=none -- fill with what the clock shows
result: 10:40
